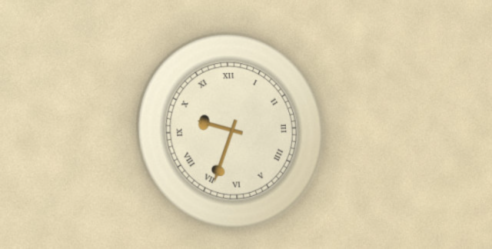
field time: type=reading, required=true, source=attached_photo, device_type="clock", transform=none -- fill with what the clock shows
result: 9:34
